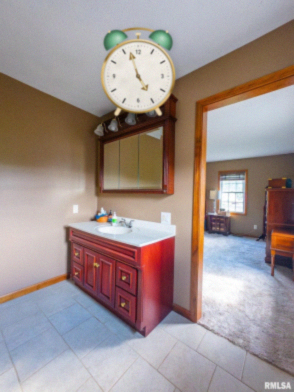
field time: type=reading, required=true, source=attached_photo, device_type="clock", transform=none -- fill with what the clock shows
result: 4:57
